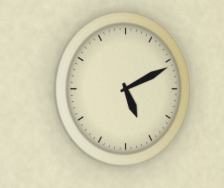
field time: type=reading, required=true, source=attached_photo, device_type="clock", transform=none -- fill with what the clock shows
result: 5:11
